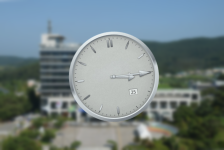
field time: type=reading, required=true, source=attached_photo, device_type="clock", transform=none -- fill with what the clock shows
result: 3:15
